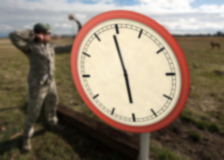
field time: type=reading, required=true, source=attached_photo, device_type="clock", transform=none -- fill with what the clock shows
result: 5:59
